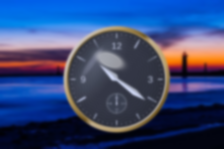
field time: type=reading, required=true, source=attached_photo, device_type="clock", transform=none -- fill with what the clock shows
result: 10:21
